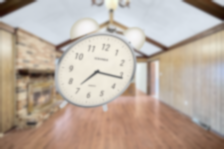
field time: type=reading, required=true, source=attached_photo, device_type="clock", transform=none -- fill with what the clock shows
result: 7:16
